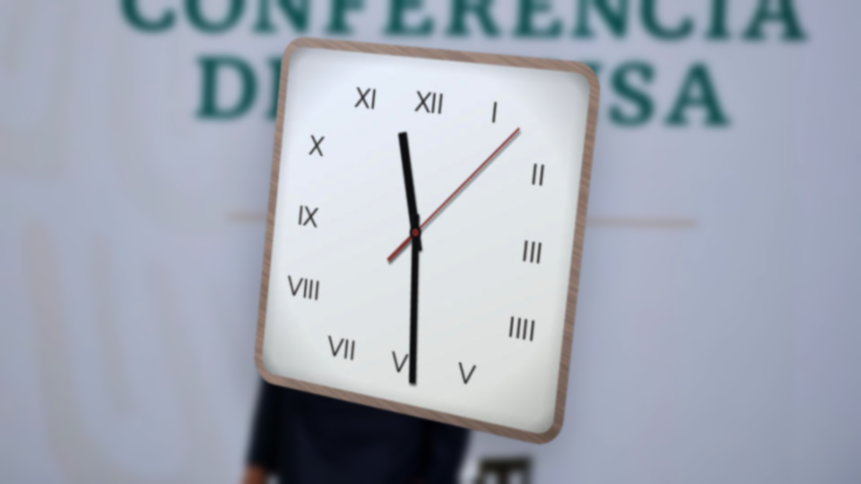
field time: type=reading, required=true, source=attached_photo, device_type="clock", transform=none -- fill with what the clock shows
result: 11:29:07
